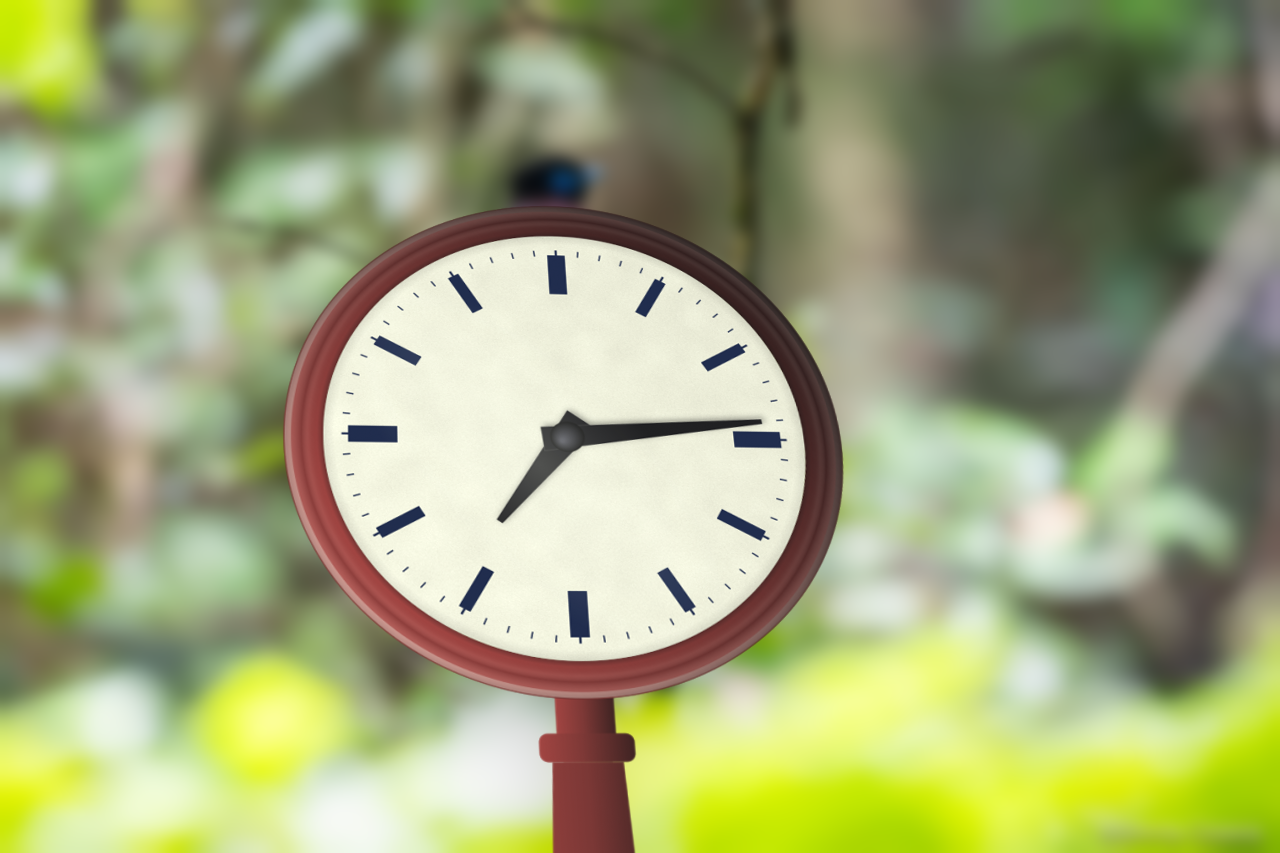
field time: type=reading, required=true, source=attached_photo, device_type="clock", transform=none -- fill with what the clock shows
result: 7:14
